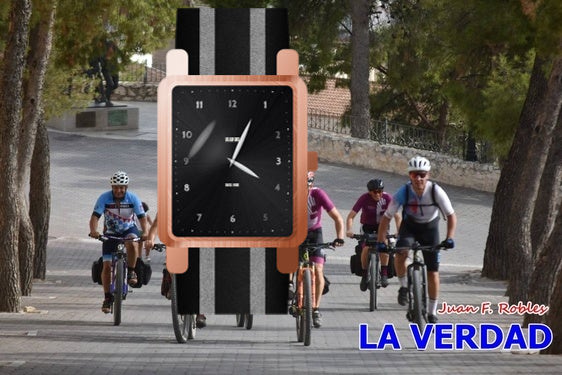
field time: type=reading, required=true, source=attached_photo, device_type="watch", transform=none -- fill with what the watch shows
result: 4:04
